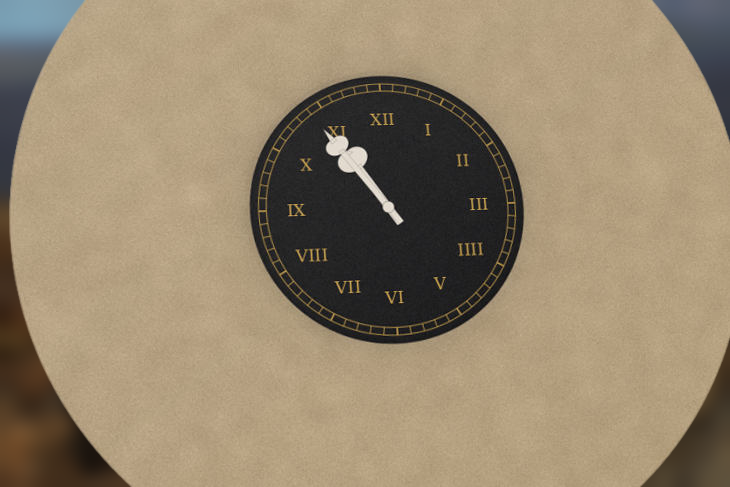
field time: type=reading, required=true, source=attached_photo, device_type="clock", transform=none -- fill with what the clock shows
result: 10:54
